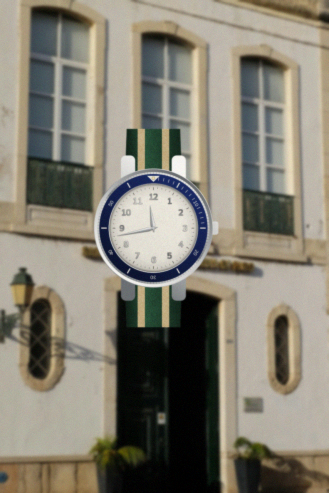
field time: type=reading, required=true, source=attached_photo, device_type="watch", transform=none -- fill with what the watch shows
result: 11:43
